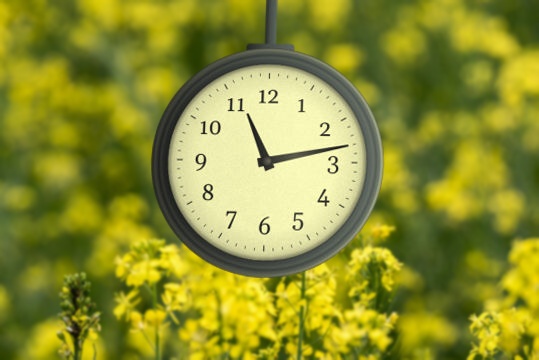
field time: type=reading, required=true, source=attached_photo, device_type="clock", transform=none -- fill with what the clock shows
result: 11:13
